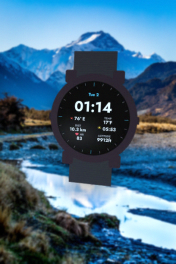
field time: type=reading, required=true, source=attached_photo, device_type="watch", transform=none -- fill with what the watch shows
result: 1:14
